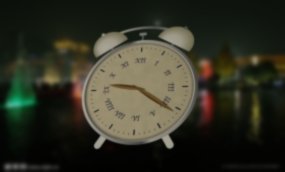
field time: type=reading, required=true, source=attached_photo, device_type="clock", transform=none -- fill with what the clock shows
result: 9:21
